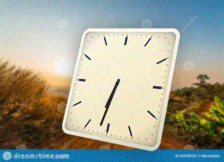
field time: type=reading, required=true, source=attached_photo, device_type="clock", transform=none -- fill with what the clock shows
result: 6:32
